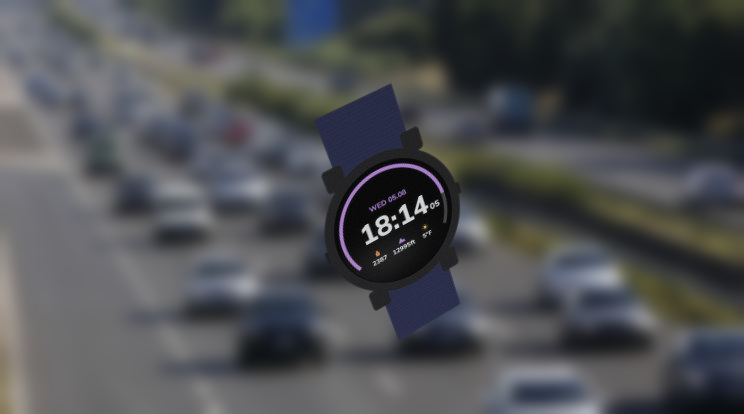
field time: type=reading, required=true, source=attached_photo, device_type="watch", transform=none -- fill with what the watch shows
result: 18:14:05
